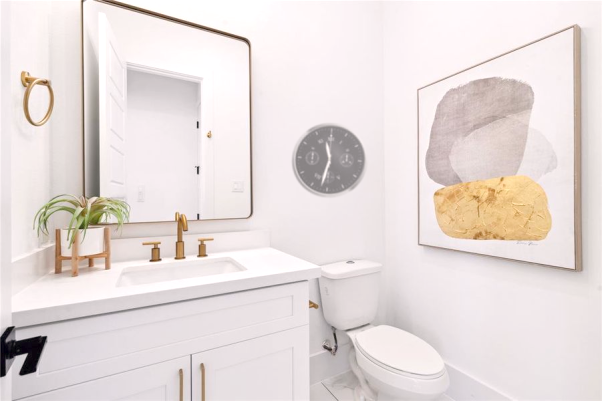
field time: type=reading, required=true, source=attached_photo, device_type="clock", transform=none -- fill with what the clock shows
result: 11:32
